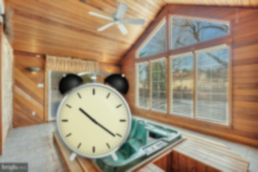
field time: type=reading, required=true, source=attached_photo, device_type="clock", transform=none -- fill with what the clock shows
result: 10:21
